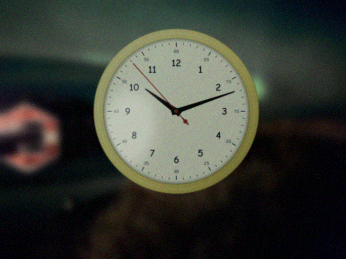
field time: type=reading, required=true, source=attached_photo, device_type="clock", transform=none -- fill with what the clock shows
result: 10:11:53
